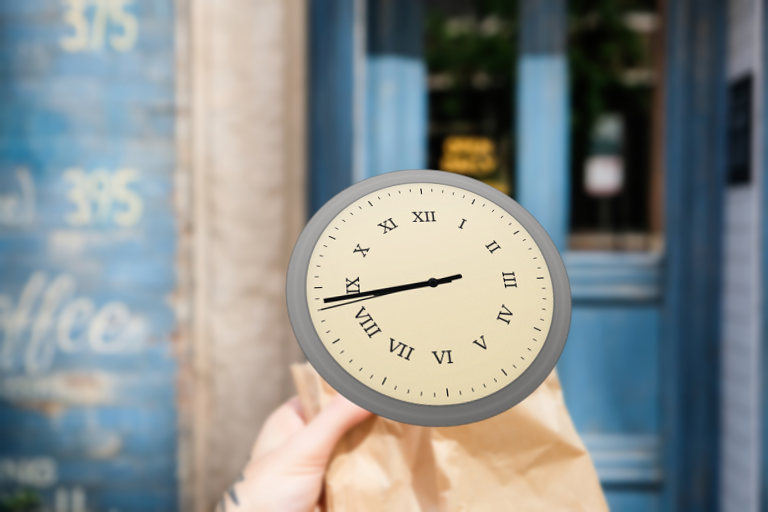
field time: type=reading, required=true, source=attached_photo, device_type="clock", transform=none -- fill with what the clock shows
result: 8:43:43
